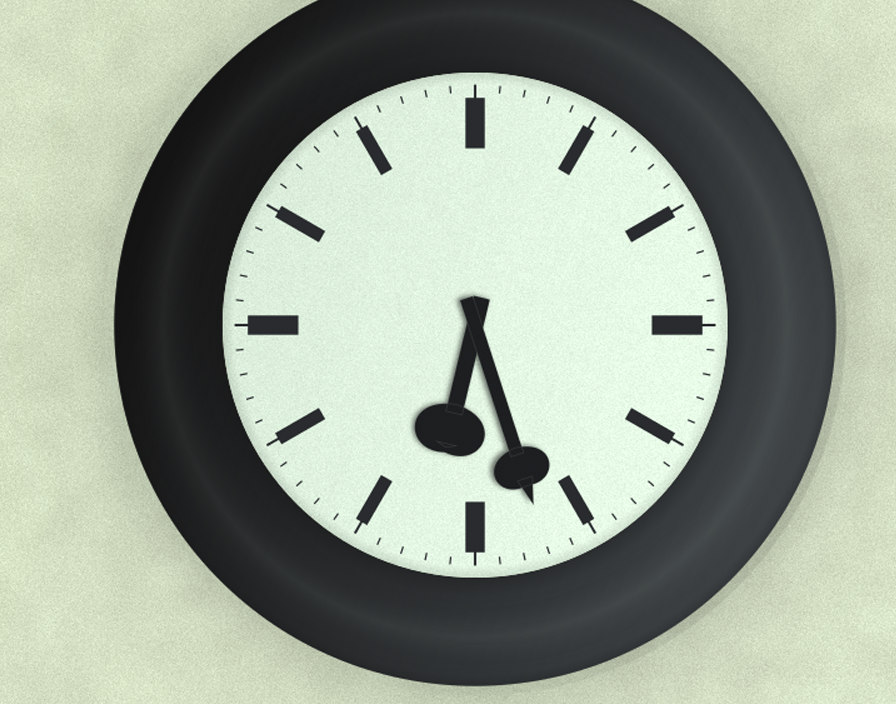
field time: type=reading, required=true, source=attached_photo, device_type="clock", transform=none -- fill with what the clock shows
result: 6:27
